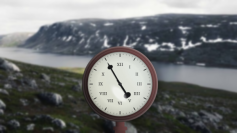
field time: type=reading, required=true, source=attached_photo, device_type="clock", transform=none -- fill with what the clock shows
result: 4:55
